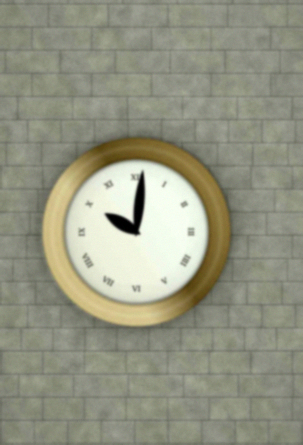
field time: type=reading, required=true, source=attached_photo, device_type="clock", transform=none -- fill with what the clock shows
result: 10:01
